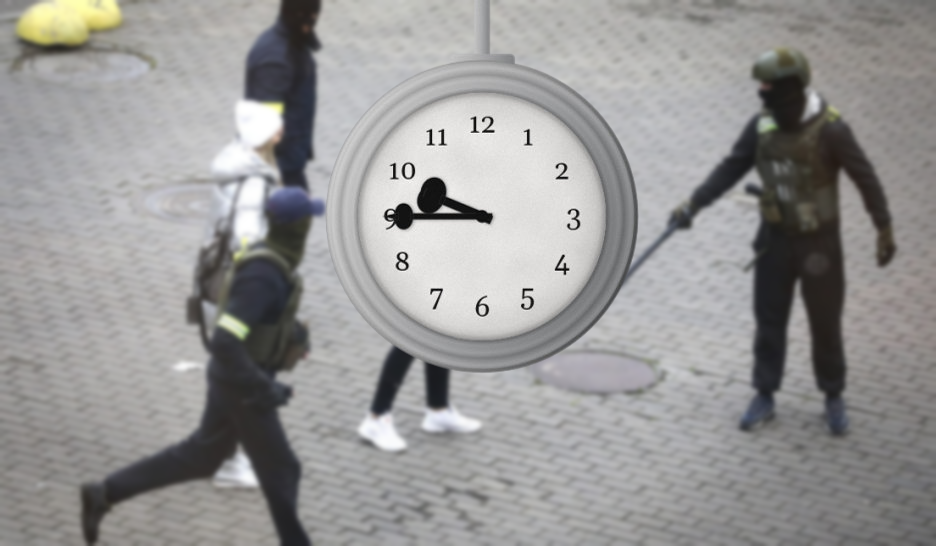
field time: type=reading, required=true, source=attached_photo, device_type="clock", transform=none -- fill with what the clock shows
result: 9:45
